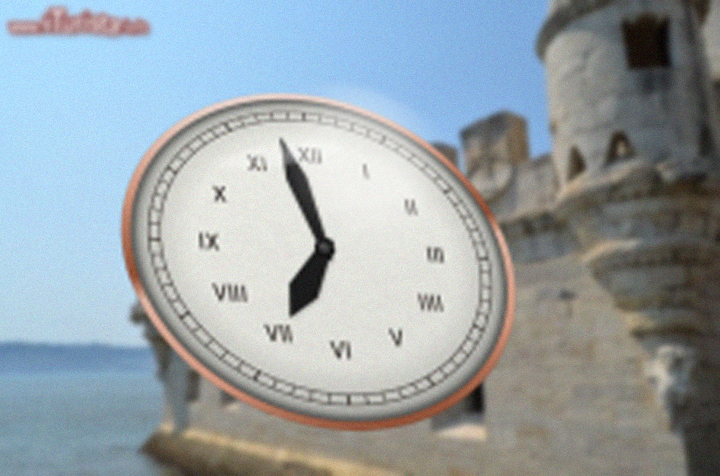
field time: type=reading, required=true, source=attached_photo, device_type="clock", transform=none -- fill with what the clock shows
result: 6:58
